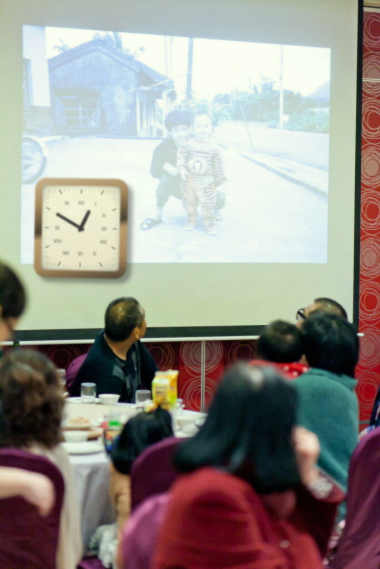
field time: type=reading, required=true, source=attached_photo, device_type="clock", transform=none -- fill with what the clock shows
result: 12:50
